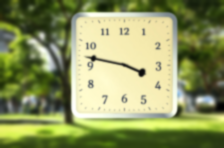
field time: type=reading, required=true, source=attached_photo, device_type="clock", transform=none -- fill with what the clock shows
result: 3:47
